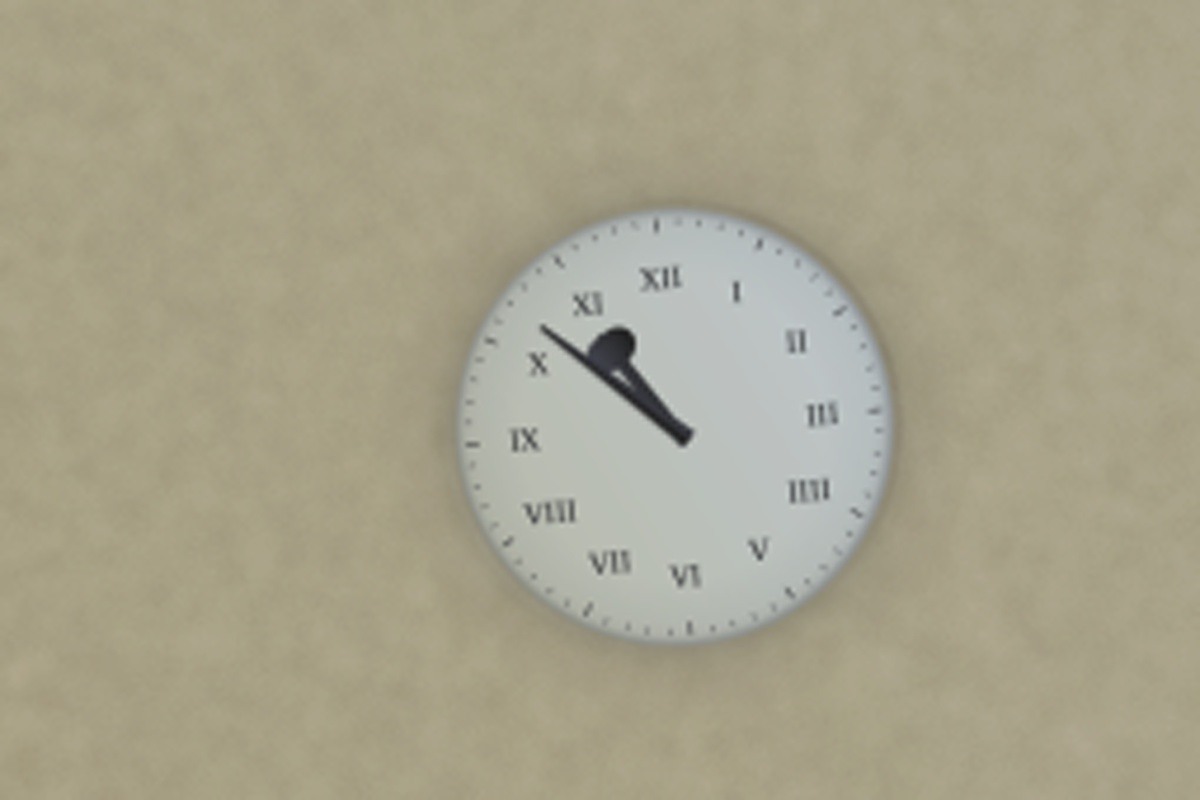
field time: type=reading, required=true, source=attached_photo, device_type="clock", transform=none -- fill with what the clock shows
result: 10:52
